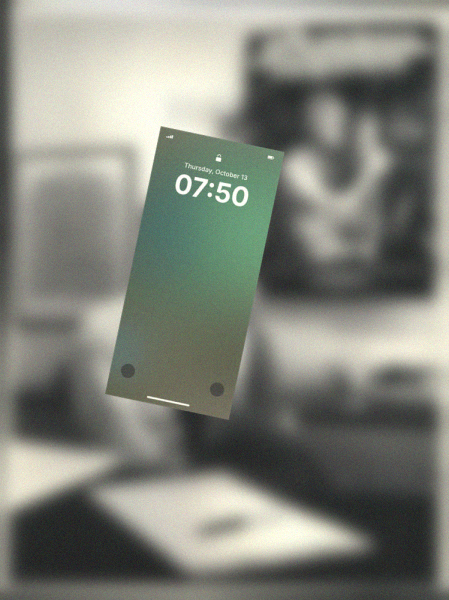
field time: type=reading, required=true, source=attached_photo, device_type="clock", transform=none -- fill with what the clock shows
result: 7:50
